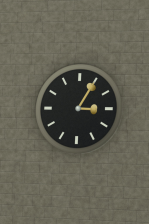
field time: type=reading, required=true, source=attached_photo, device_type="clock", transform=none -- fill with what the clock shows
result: 3:05
